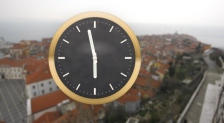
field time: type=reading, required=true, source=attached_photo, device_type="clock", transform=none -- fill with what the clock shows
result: 5:58
